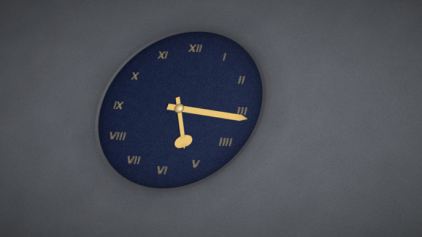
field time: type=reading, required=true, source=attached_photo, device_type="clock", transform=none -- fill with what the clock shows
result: 5:16
